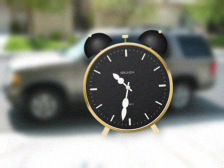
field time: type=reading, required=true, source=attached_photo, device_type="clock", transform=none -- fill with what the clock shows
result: 10:32
